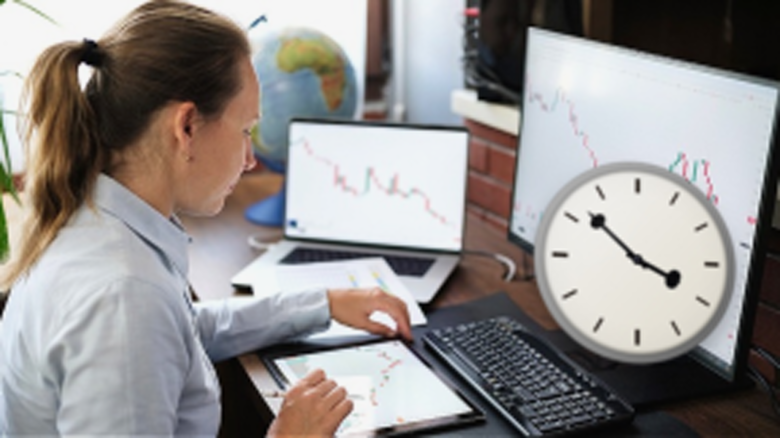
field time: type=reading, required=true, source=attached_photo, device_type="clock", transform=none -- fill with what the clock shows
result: 3:52
